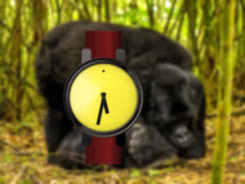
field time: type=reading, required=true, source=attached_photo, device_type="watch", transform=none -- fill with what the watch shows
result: 5:32
